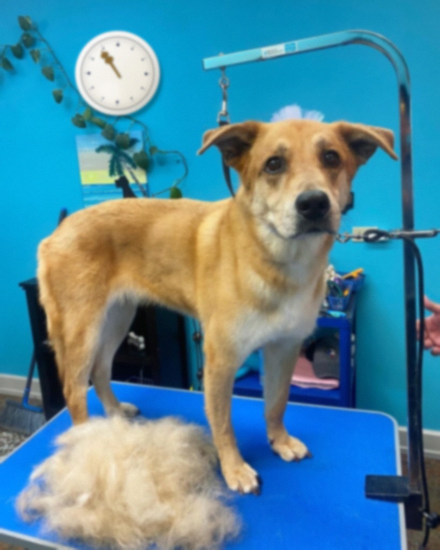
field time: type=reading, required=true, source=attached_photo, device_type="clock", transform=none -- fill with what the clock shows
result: 10:54
